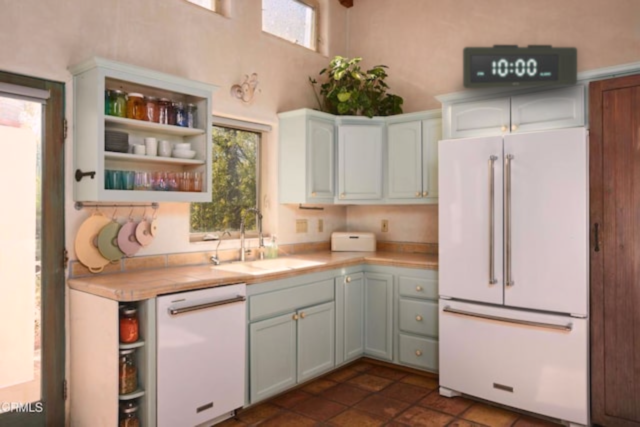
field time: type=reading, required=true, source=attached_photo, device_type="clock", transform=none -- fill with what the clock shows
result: 10:00
